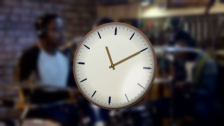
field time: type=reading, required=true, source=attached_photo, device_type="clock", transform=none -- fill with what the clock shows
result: 11:10
